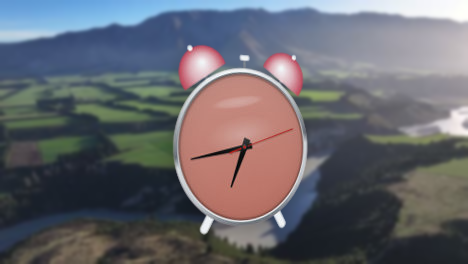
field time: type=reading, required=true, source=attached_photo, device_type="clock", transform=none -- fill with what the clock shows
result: 6:43:12
